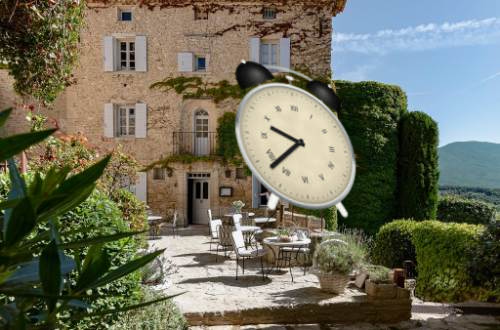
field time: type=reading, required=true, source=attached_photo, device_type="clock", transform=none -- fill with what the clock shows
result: 9:38
